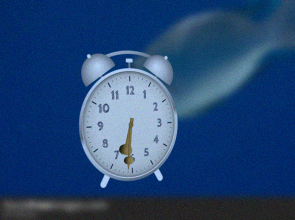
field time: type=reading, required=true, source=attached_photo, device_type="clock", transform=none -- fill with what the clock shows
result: 6:31
